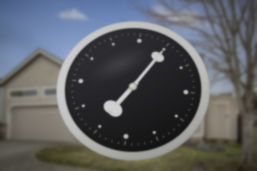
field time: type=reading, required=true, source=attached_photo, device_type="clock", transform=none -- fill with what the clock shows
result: 7:05
